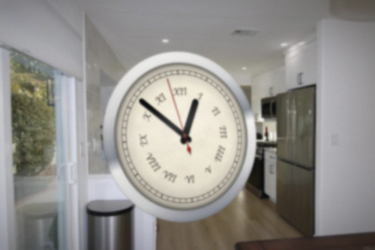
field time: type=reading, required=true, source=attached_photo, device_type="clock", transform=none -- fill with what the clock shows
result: 12:51:58
